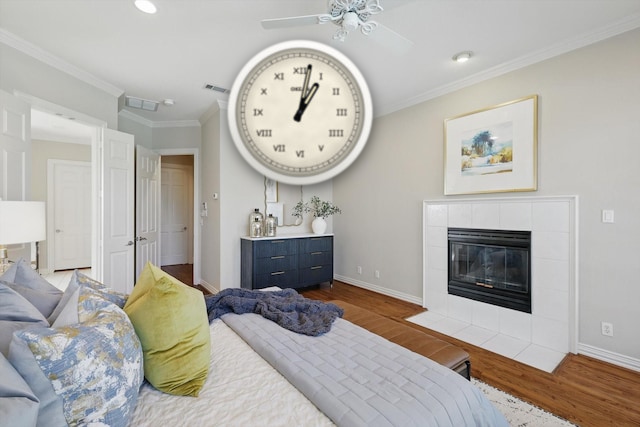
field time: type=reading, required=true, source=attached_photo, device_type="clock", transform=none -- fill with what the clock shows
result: 1:02
